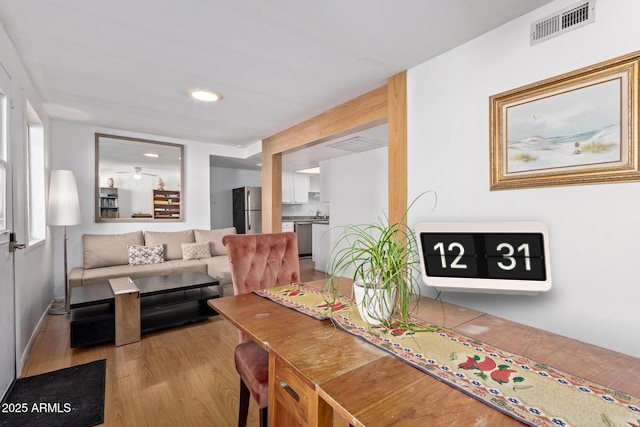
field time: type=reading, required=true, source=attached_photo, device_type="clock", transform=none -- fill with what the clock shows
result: 12:31
